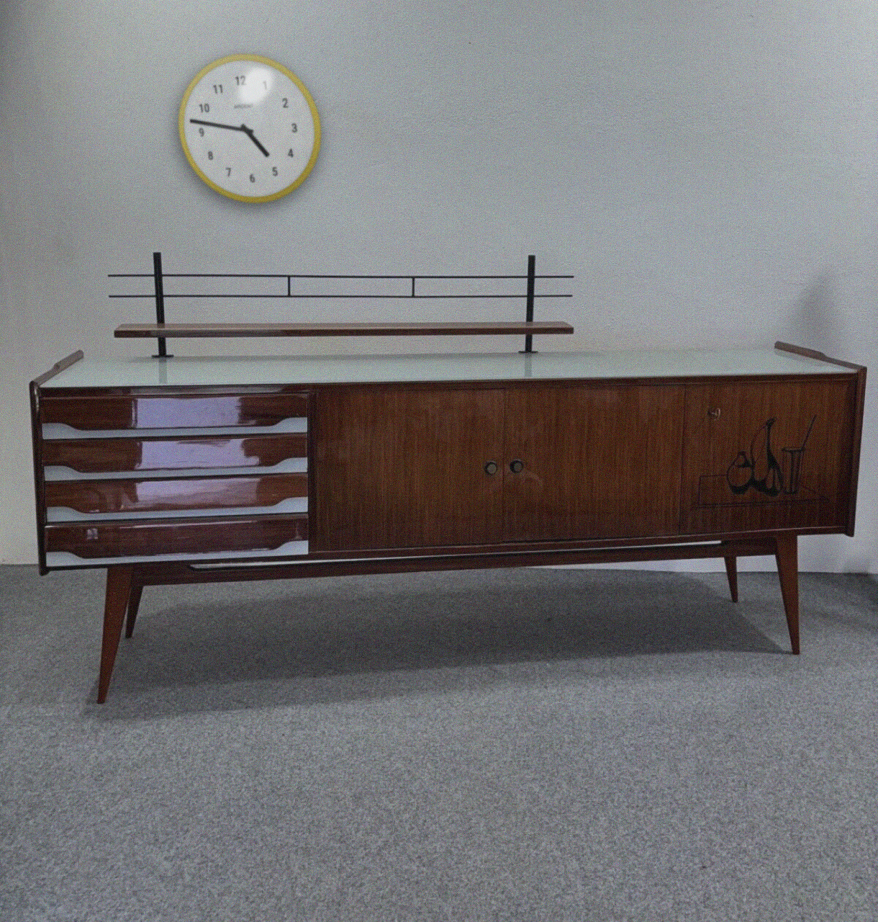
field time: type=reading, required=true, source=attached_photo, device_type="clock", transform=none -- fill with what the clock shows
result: 4:47
